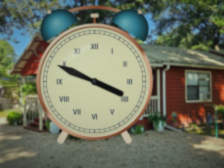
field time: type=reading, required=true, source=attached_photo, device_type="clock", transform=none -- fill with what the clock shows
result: 3:49
